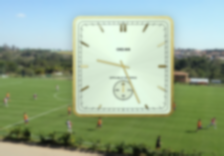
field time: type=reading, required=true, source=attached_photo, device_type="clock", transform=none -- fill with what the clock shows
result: 9:26
